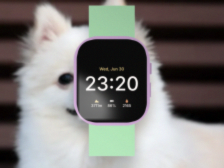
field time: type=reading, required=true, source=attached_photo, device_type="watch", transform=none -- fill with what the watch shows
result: 23:20
